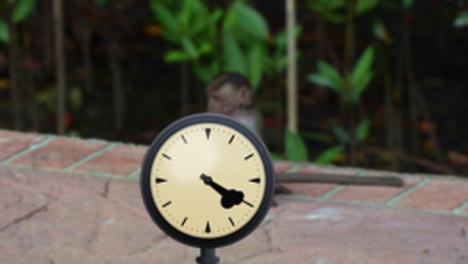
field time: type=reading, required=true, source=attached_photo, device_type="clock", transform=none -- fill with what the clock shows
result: 4:20
